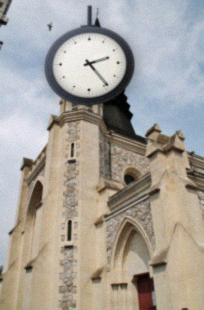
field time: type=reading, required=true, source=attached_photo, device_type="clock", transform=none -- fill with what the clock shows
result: 2:24
